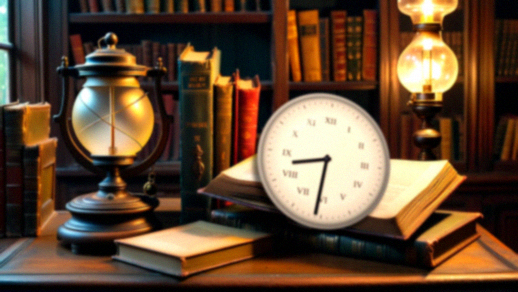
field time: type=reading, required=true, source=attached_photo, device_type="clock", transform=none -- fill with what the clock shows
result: 8:31
